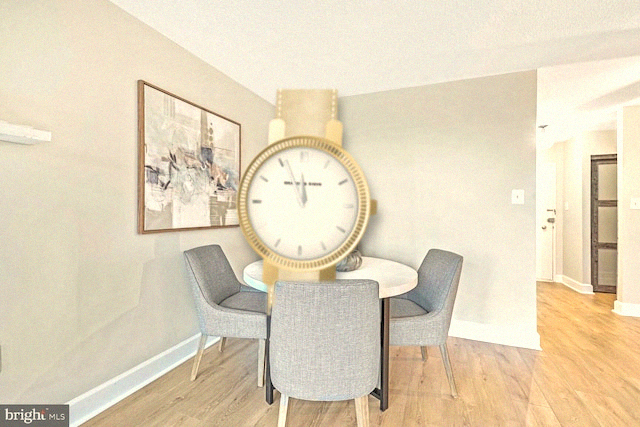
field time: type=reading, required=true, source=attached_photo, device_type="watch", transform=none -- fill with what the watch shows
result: 11:56
